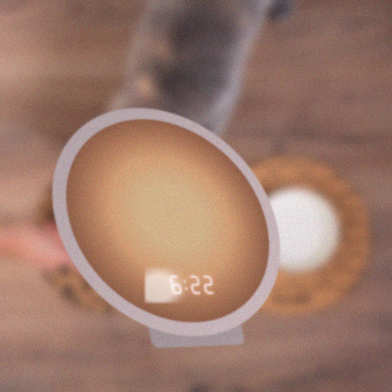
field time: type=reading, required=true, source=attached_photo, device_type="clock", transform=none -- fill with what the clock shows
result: 6:22
